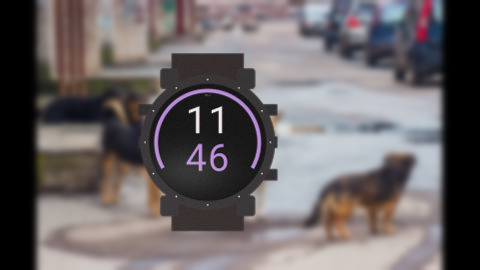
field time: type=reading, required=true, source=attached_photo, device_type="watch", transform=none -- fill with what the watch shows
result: 11:46
